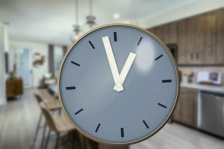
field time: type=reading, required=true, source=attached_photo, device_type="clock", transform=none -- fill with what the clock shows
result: 12:58
